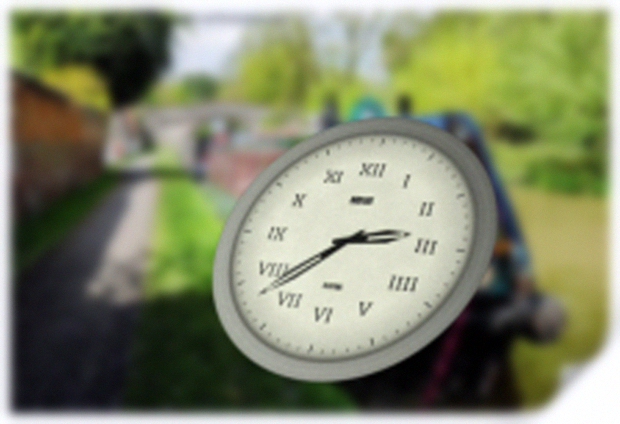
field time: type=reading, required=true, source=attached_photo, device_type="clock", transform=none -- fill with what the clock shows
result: 2:38
